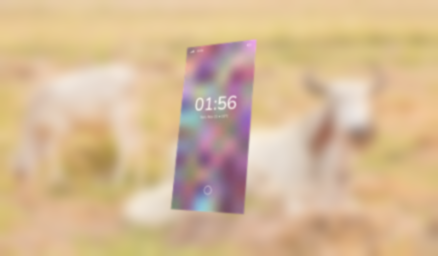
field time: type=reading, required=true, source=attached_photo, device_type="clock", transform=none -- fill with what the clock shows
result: 1:56
